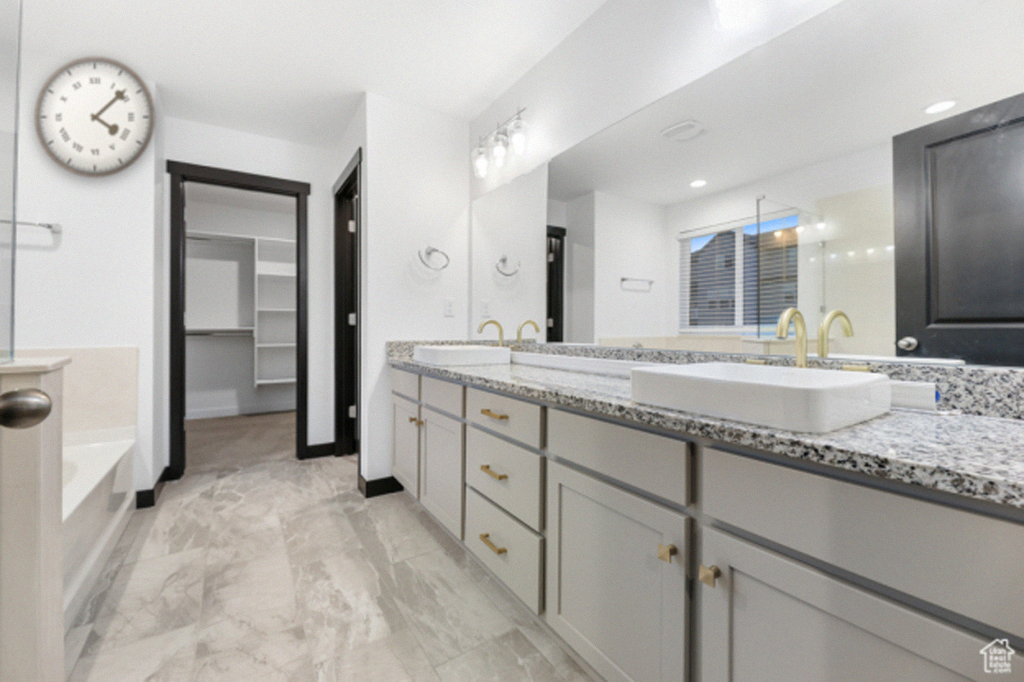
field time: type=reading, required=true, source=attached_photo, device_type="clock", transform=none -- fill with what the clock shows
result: 4:08
